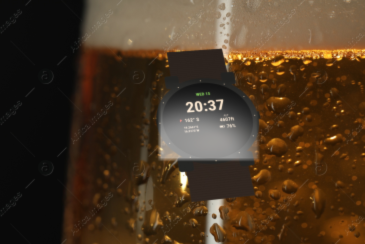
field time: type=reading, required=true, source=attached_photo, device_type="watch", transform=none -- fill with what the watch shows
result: 20:37
